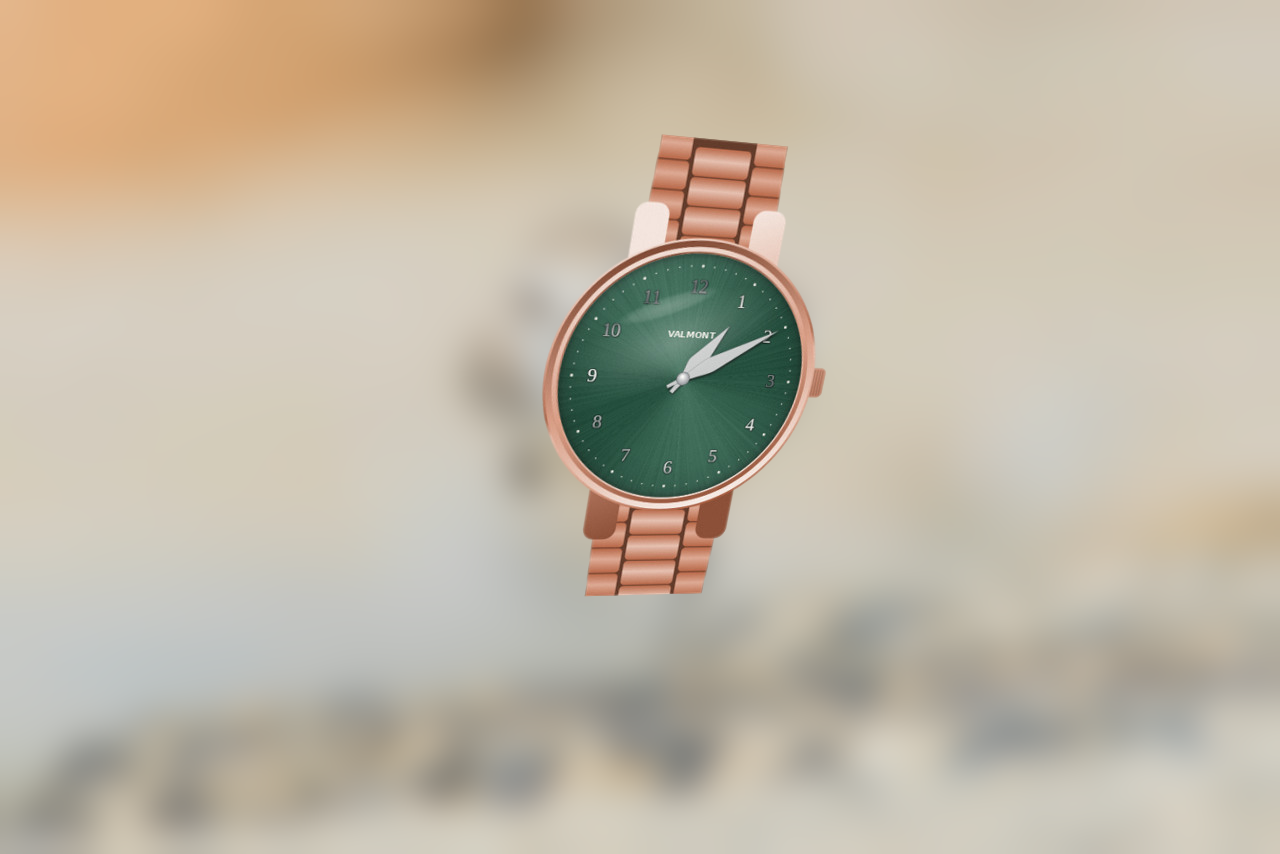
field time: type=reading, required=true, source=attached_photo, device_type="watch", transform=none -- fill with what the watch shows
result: 1:10
